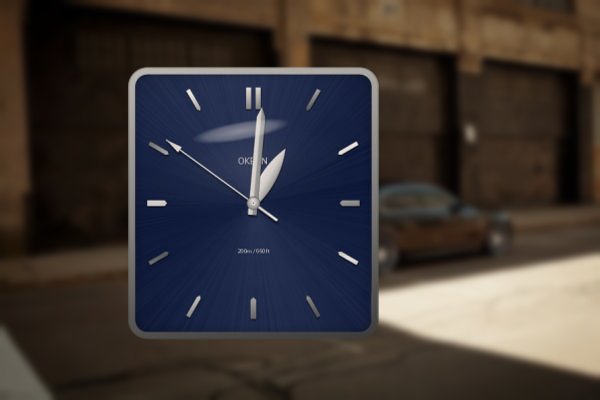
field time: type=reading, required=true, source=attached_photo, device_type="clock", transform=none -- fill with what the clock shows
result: 1:00:51
